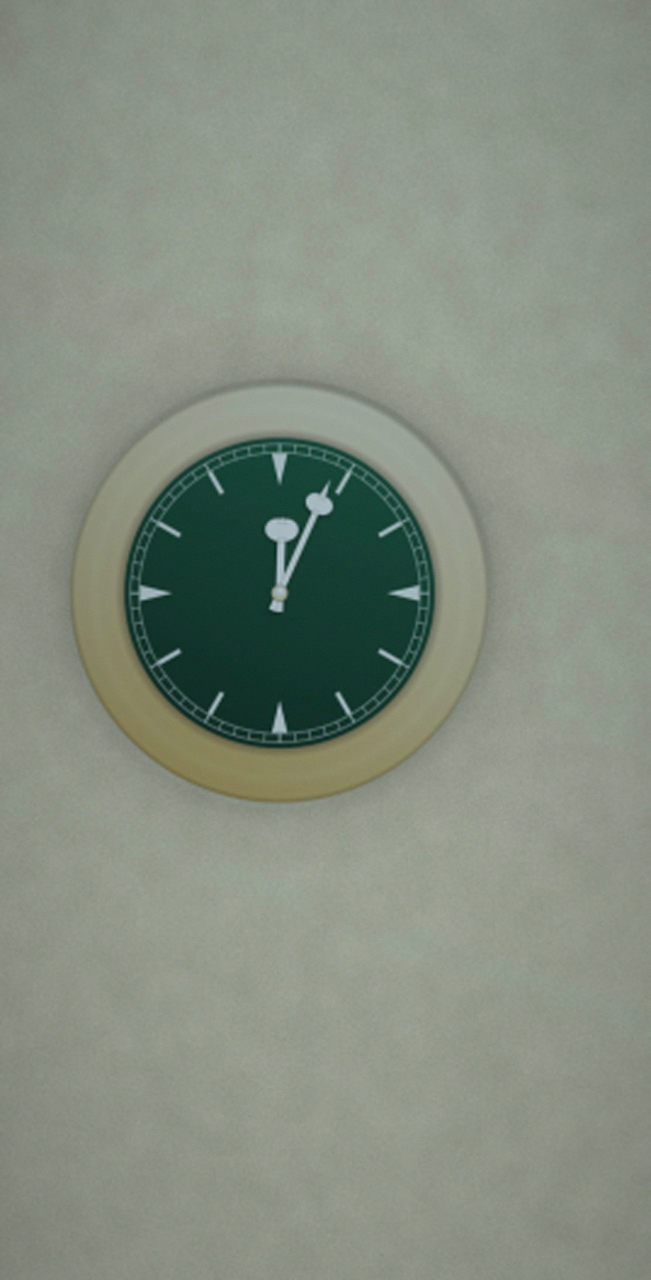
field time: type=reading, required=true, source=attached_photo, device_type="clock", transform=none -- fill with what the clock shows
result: 12:04
